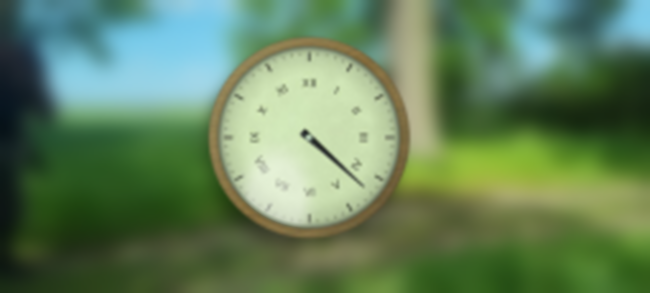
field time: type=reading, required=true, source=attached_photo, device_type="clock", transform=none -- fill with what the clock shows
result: 4:22
